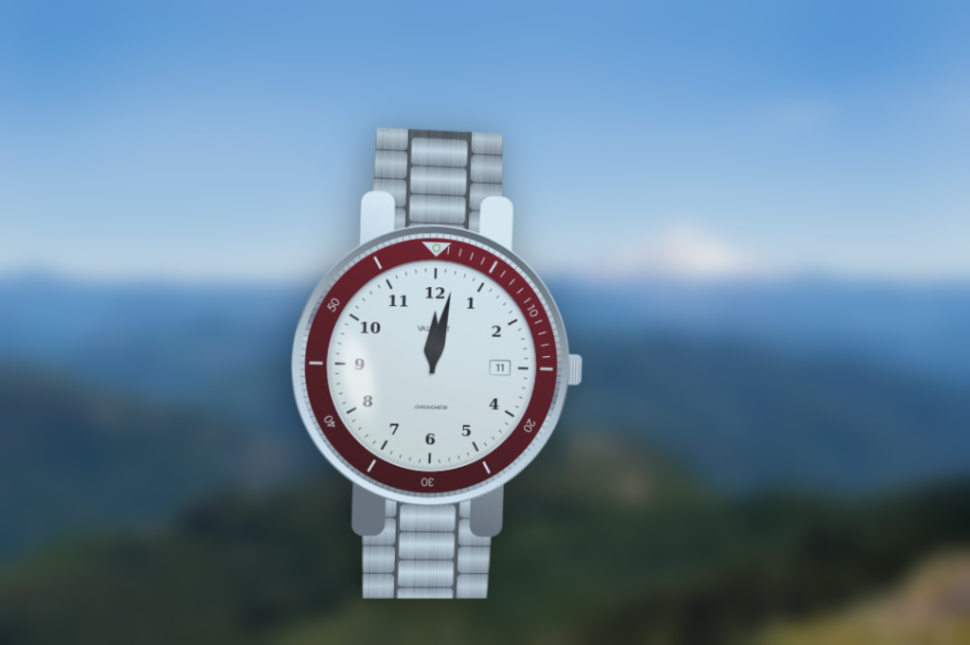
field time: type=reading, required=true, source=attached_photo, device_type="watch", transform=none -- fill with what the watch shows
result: 12:02
